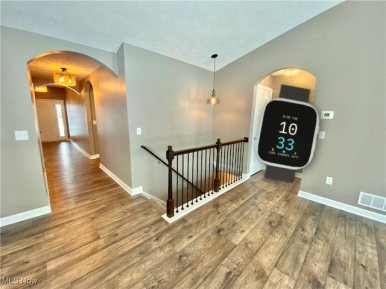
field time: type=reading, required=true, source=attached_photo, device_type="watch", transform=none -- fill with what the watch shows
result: 10:33
